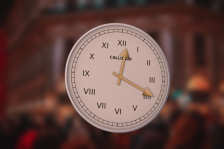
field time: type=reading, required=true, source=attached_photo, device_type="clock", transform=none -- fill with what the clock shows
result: 12:19
